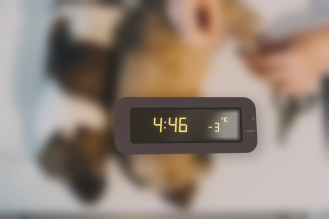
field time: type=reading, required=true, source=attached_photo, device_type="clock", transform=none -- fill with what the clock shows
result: 4:46
